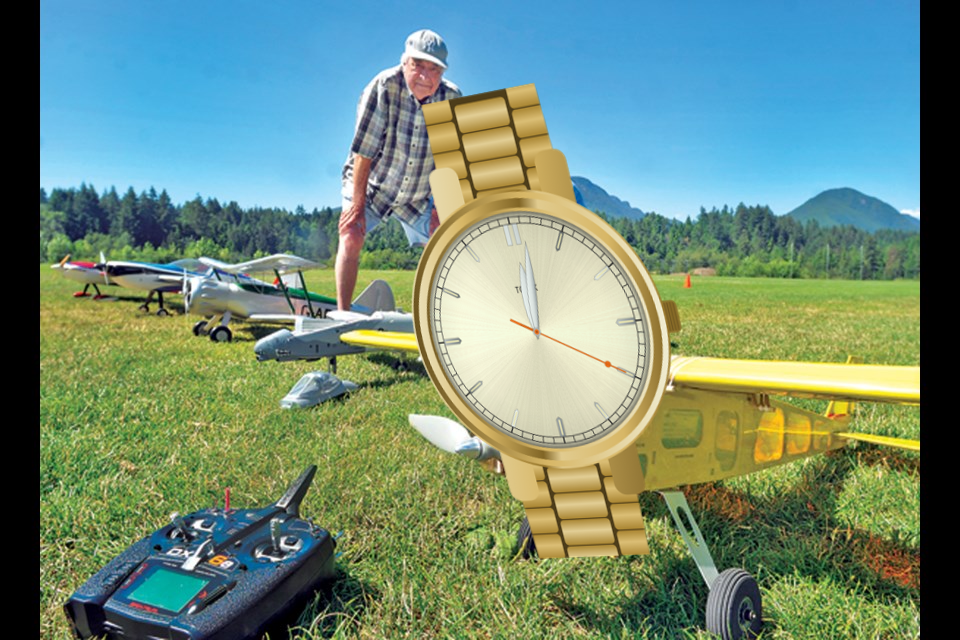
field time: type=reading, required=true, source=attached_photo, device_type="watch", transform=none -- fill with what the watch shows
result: 12:01:20
